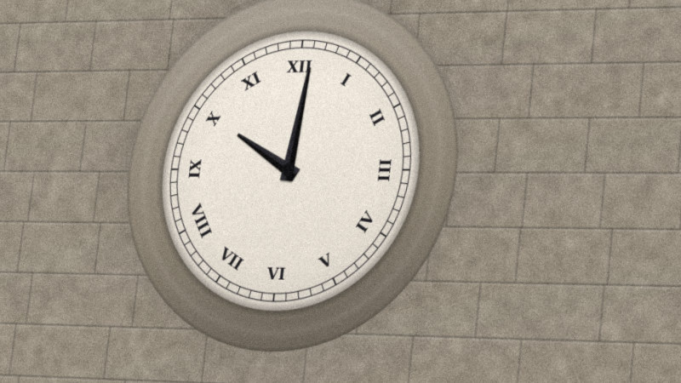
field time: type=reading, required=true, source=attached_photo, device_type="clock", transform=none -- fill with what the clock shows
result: 10:01
